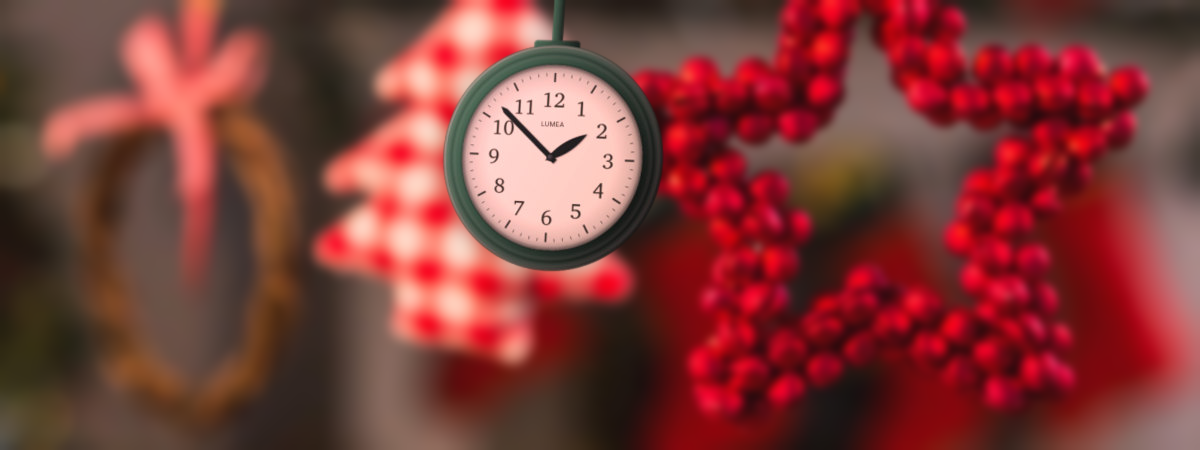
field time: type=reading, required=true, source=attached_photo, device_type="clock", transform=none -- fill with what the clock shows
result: 1:52
